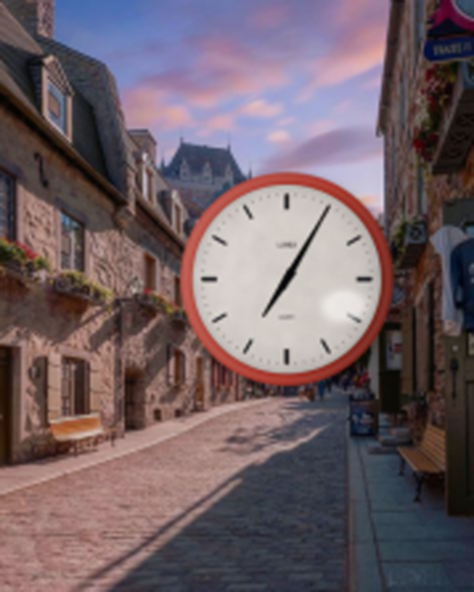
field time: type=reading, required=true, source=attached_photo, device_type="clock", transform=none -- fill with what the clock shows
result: 7:05
